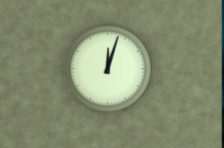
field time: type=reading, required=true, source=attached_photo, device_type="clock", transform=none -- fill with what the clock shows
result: 12:03
